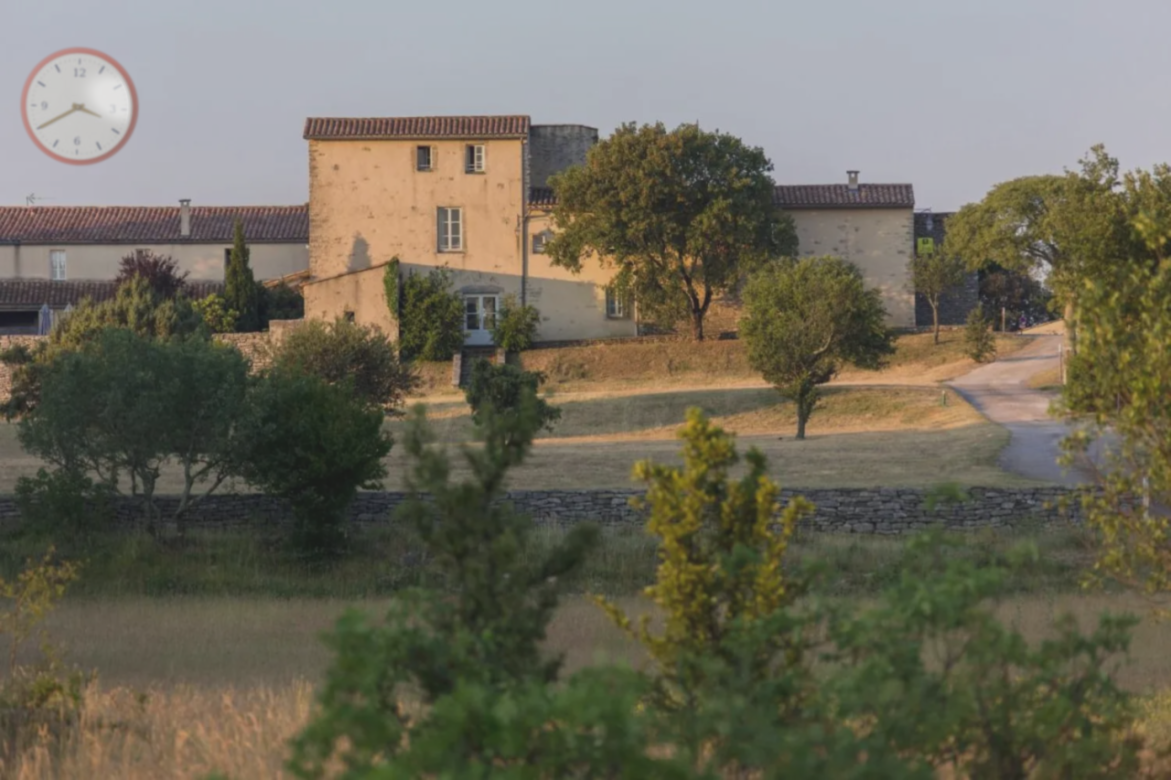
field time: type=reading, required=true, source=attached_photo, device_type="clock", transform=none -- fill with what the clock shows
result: 3:40
